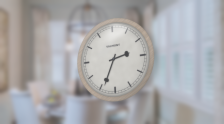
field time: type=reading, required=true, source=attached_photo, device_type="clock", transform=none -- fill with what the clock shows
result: 2:34
